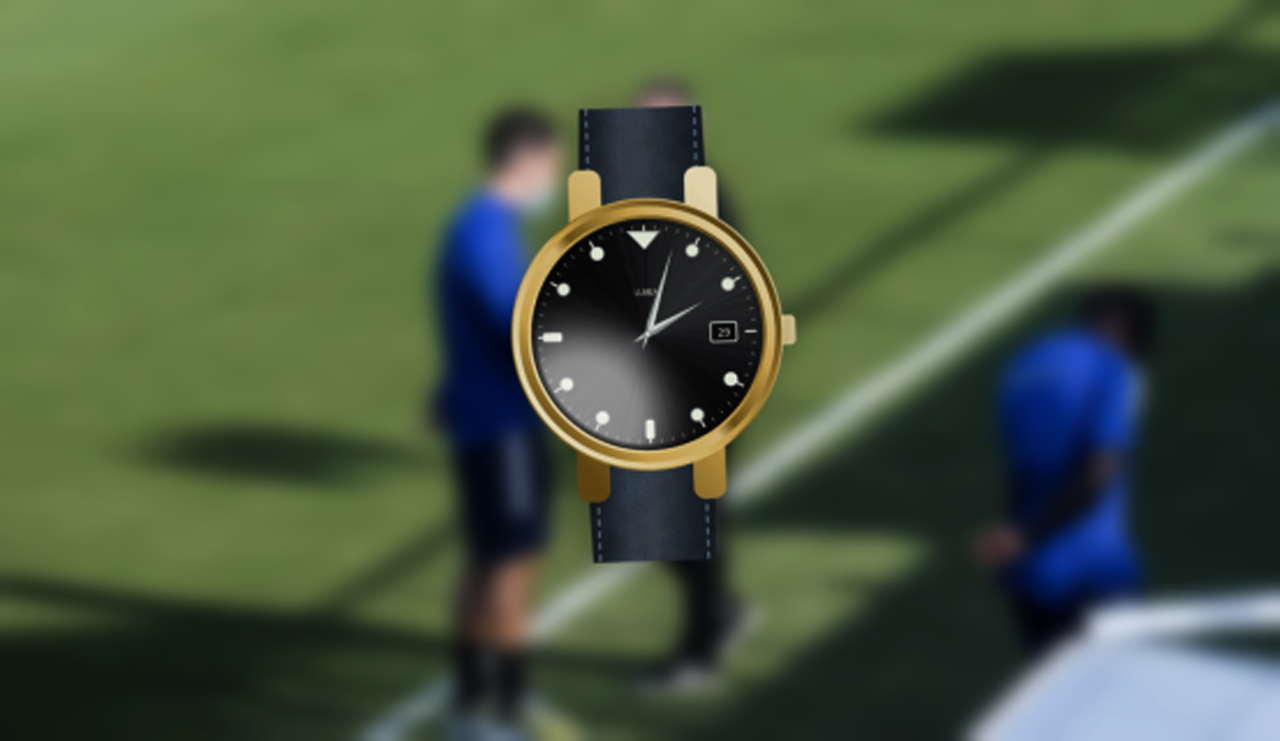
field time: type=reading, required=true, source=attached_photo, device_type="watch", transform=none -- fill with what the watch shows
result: 2:03
